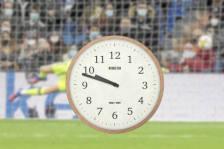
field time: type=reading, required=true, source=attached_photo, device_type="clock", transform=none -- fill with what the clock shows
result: 9:48
